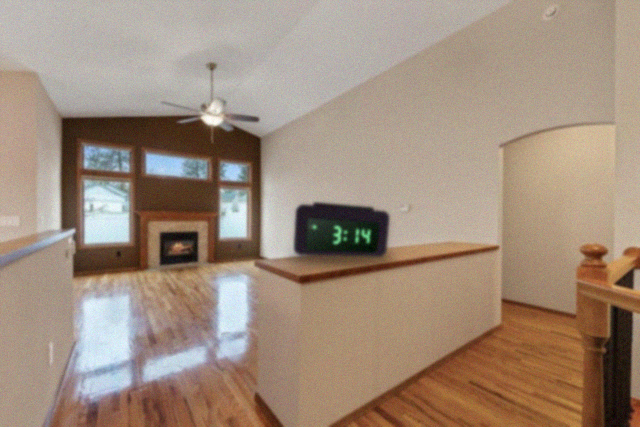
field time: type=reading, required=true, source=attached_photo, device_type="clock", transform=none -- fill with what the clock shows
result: 3:14
